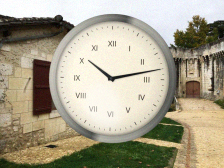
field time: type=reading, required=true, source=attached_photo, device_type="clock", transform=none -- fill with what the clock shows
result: 10:13
